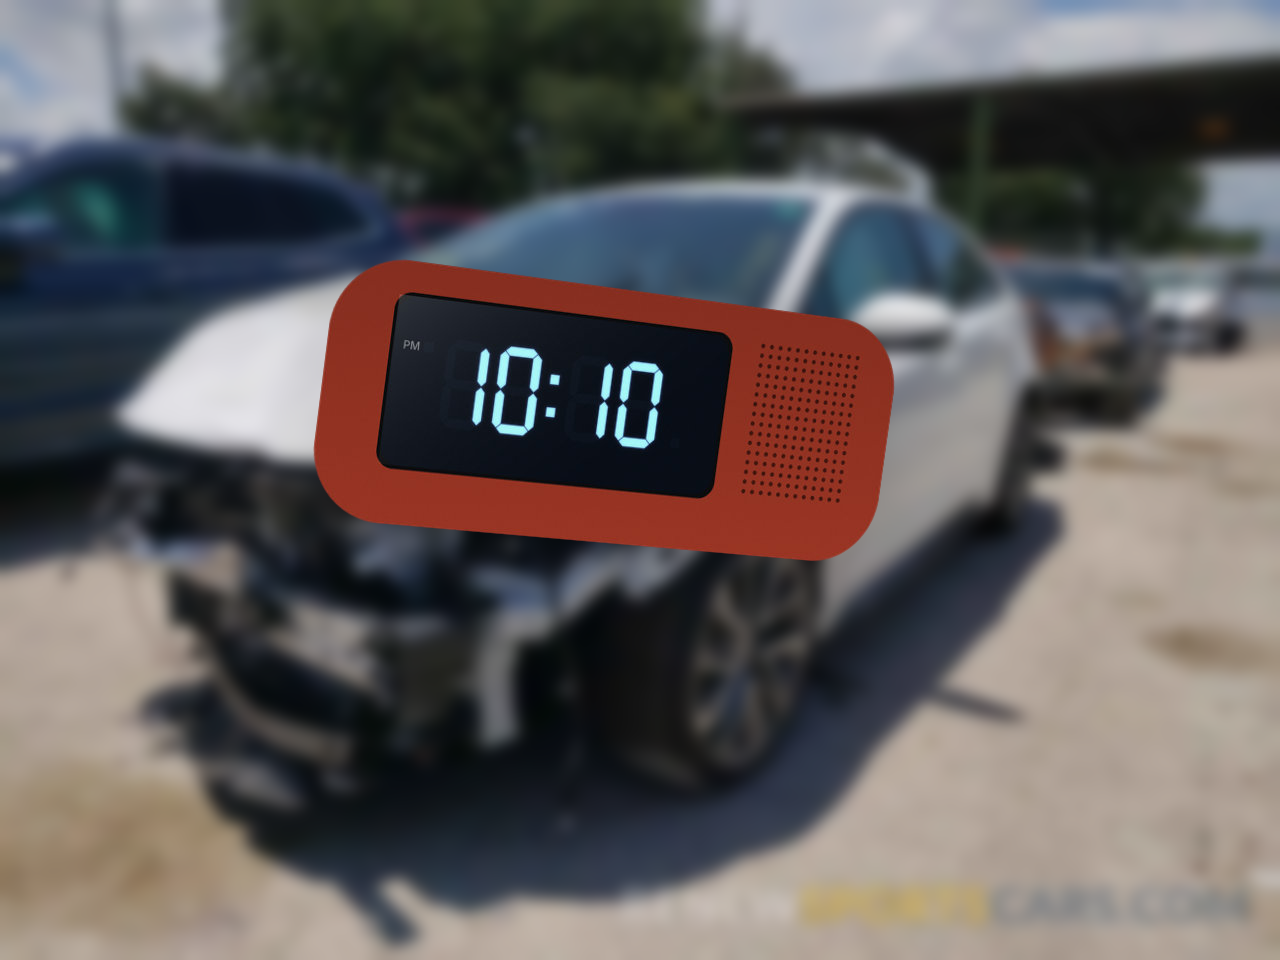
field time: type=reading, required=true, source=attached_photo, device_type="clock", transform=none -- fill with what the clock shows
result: 10:10
